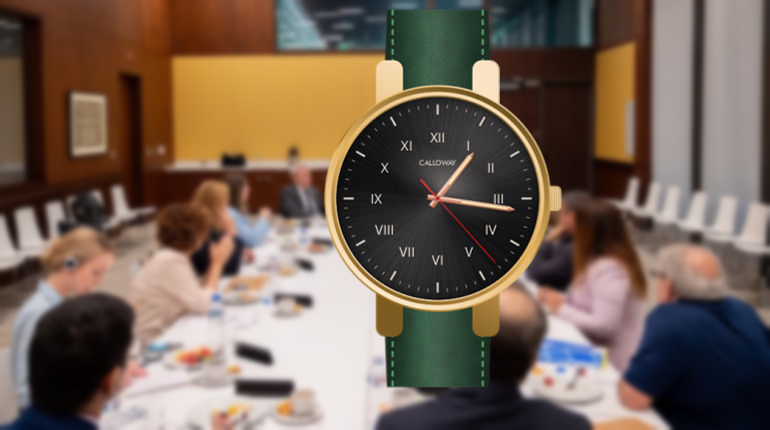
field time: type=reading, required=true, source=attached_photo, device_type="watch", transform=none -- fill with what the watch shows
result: 1:16:23
